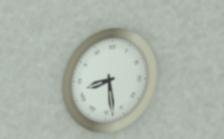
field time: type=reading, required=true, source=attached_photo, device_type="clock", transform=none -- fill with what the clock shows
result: 8:28
